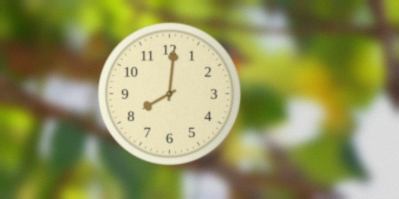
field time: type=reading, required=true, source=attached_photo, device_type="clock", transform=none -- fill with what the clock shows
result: 8:01
